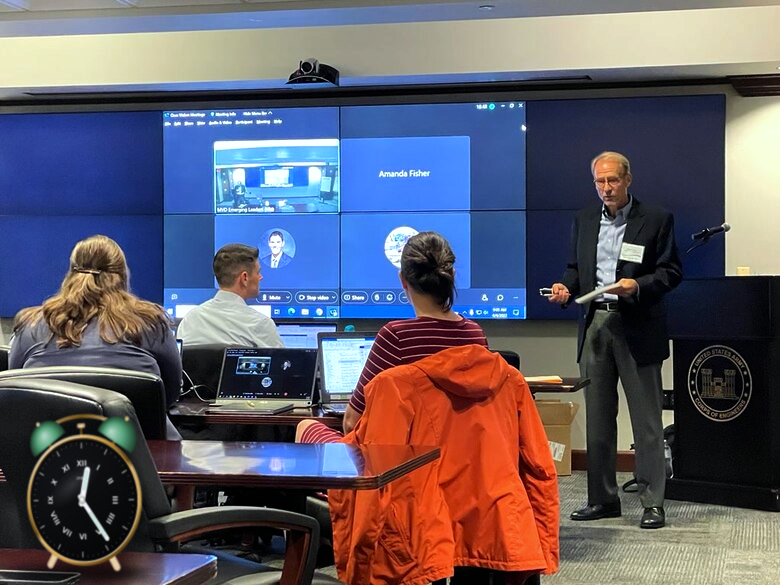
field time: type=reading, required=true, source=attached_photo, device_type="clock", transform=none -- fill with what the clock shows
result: 12:24
